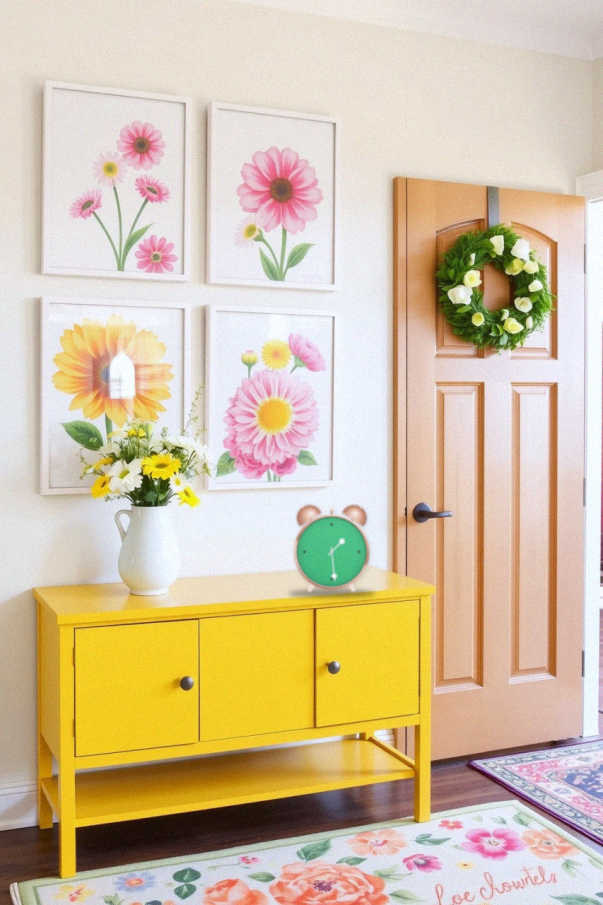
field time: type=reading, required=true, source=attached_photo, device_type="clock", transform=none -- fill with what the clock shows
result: 1:29
